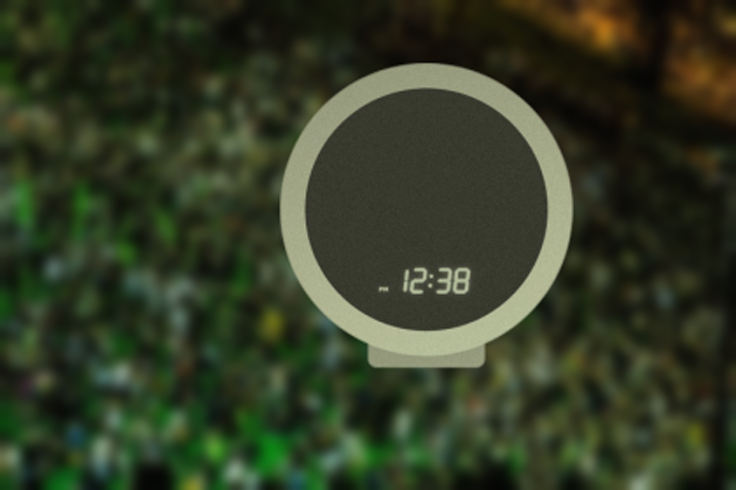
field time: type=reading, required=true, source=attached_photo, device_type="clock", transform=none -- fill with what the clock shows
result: 12:38
